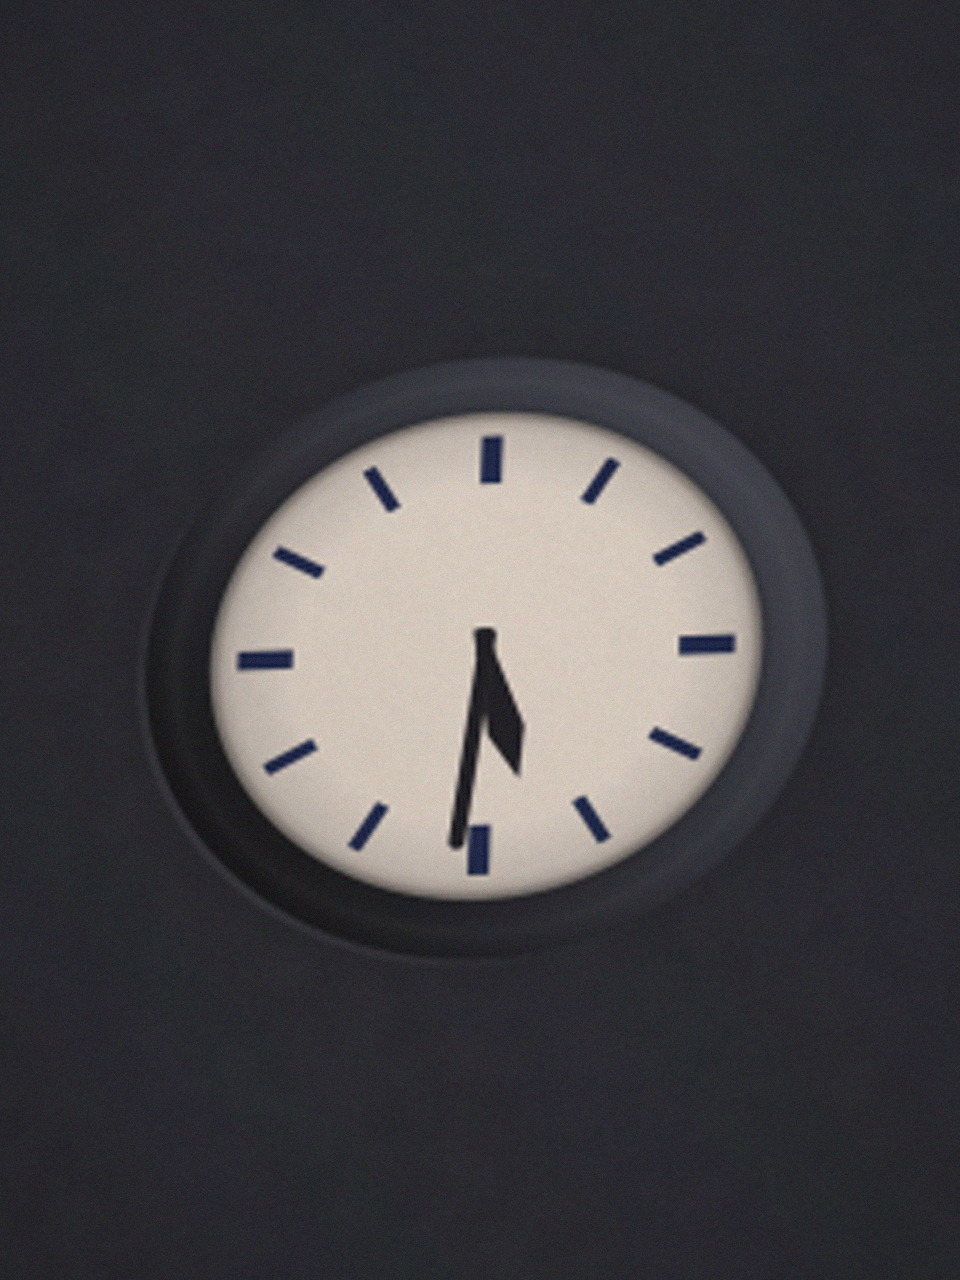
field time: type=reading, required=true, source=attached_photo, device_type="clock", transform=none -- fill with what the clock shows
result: 5:31
